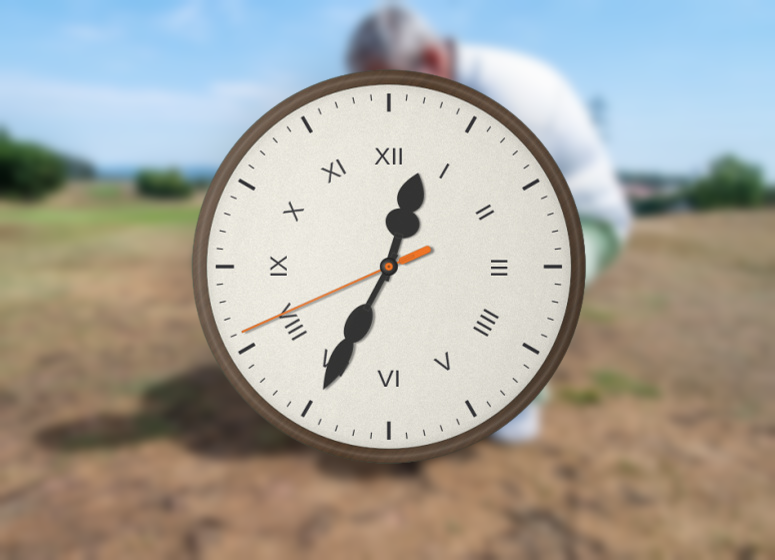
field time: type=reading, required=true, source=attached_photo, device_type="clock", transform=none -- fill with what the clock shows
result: 12:34:41
